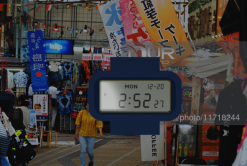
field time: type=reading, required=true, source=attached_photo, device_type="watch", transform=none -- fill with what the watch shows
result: 2:52:27
